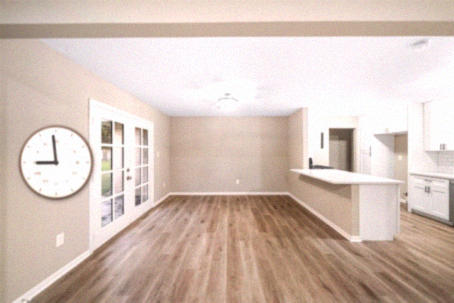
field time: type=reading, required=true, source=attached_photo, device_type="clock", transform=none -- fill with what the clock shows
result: 8:59
